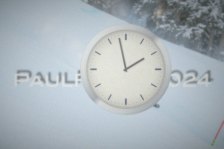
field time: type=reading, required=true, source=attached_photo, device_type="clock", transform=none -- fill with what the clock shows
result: 1:58
